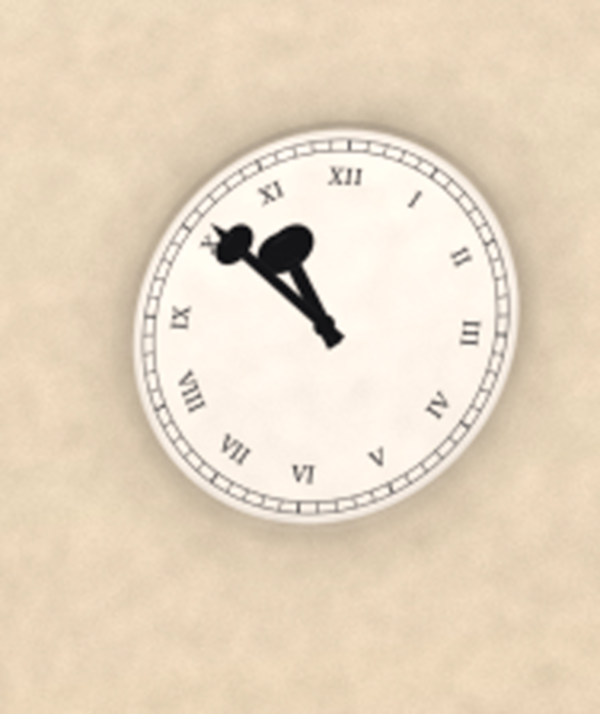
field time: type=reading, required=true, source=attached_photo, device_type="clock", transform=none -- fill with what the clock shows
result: 10:51
